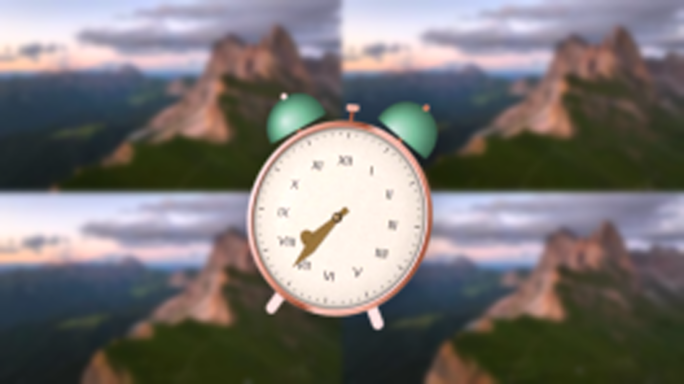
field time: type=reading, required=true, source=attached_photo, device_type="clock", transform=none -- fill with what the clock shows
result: 7:36
